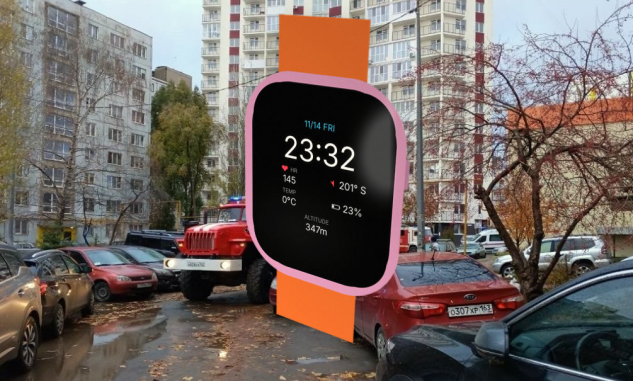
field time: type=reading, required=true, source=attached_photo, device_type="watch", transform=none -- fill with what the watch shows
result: 23:32
